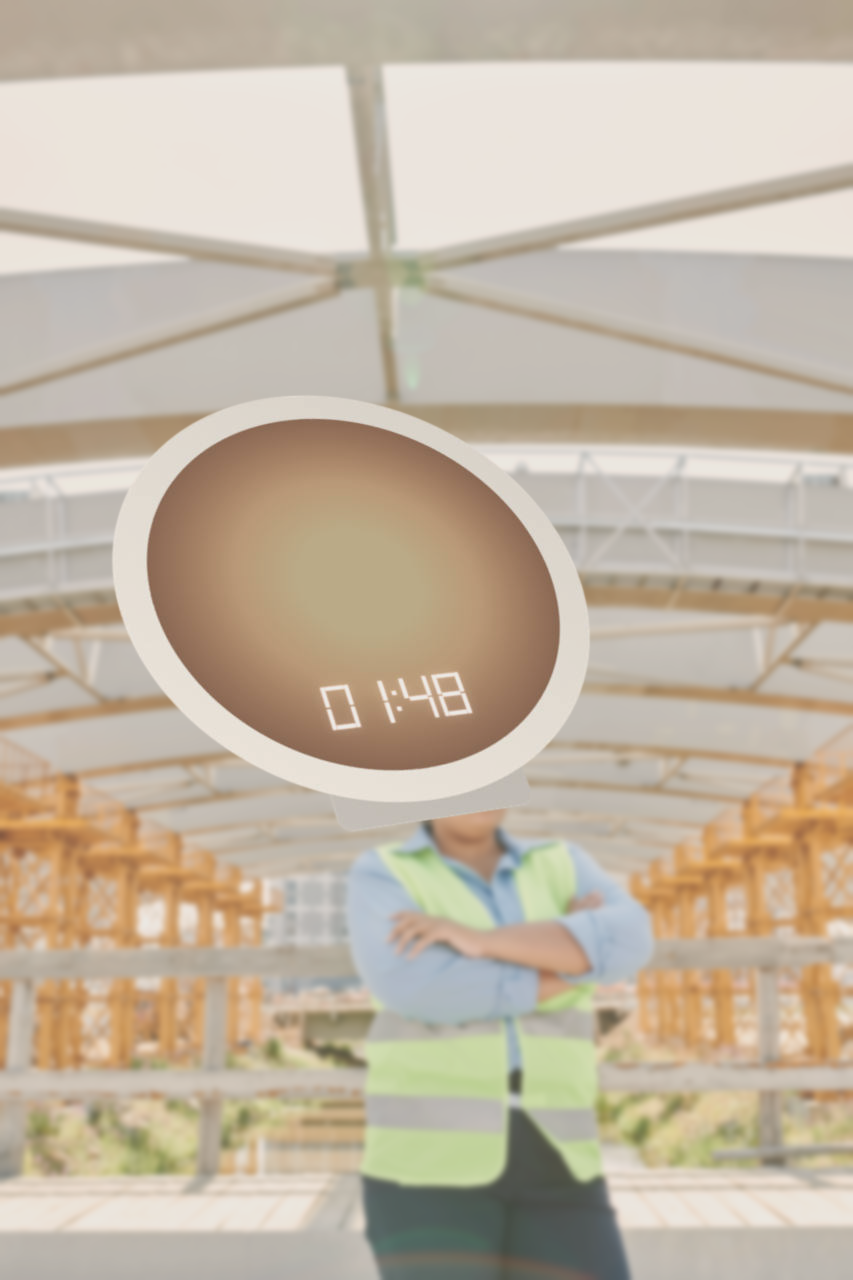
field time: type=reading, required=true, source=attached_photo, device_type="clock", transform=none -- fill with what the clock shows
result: 1:48
